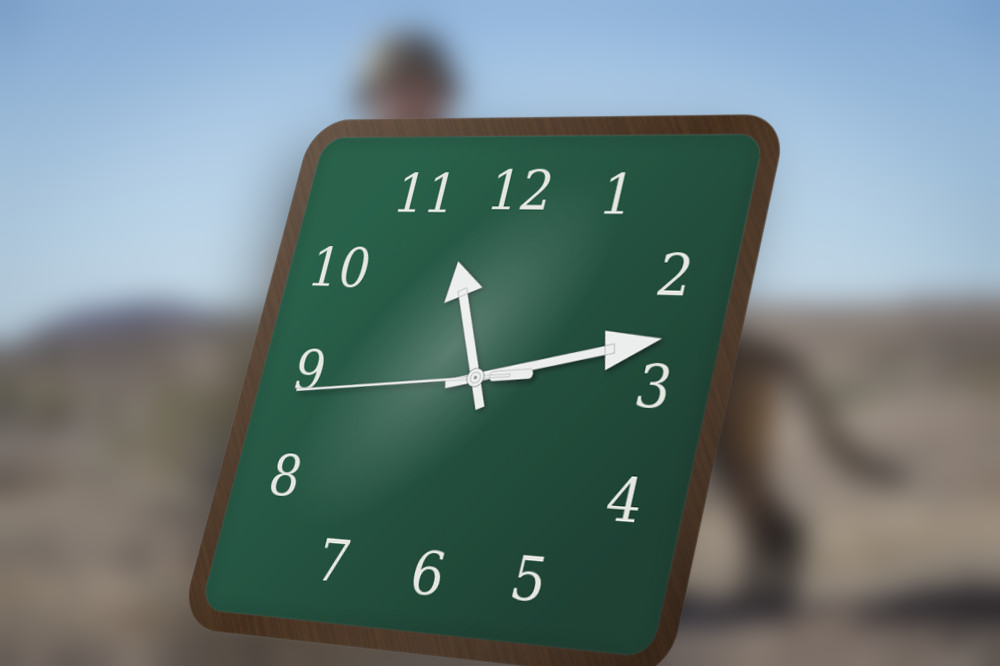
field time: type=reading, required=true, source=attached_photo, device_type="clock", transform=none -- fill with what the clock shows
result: 11:12:44
